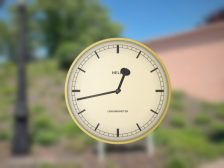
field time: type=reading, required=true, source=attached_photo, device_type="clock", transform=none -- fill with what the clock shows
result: 12:43
